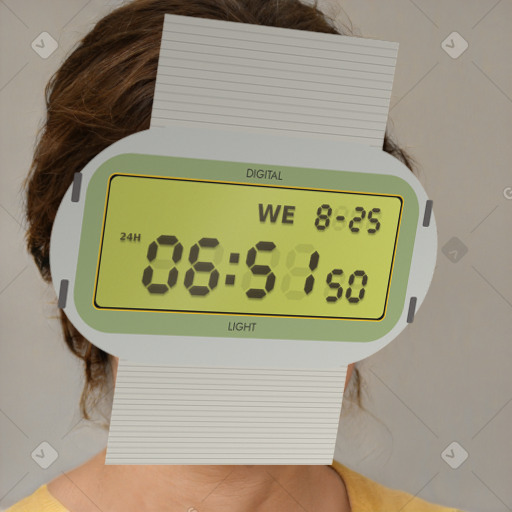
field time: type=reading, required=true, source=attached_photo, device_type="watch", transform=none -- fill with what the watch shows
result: 6:51:50
